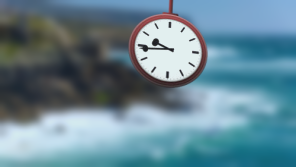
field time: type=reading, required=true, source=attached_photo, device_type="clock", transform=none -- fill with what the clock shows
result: 9:44
